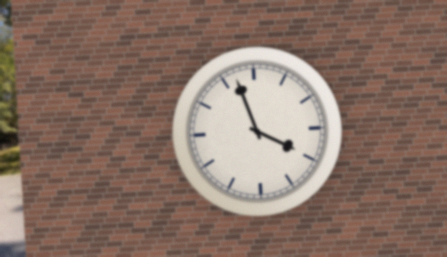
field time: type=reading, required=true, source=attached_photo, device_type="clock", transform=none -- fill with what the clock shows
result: 3:57
